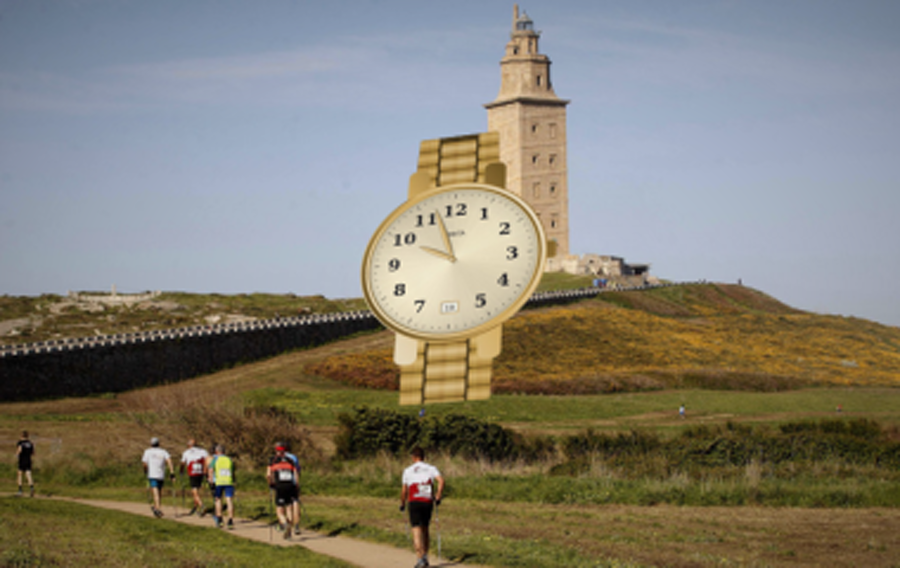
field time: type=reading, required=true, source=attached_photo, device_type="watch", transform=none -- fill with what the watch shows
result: 9:57
